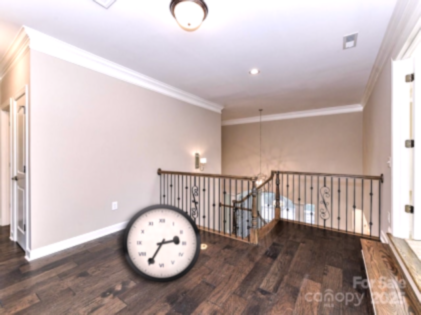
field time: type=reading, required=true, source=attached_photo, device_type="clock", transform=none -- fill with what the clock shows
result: 2:35
